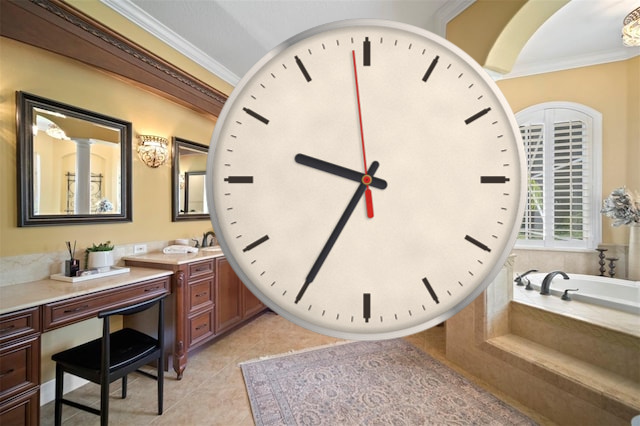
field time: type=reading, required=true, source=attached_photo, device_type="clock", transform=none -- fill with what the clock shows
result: 9:34:59
